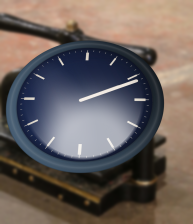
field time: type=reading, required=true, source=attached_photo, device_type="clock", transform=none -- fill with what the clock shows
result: 2:11
